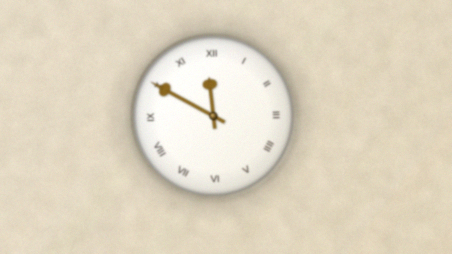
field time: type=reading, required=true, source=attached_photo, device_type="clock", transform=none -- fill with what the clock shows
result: 11:50
